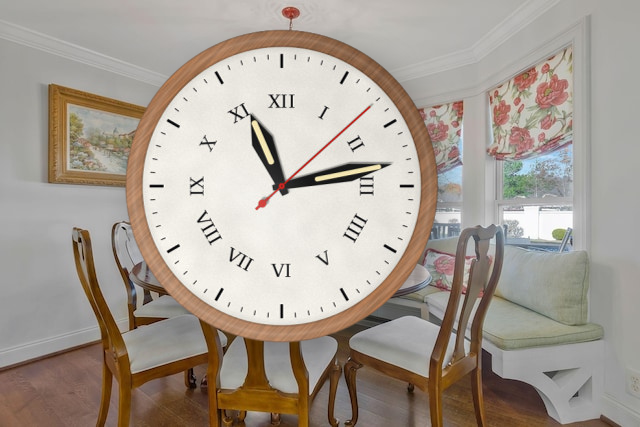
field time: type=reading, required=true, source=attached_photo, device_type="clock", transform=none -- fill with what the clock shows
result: 11:13:08
